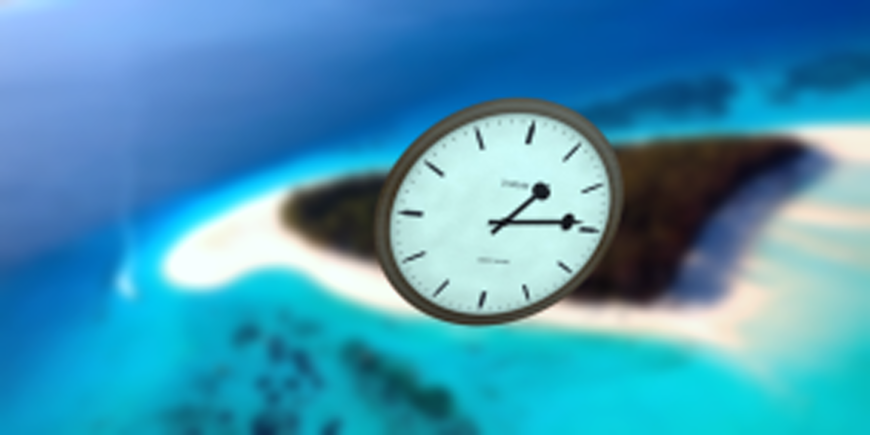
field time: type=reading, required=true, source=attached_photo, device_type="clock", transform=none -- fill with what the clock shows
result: 1:14
